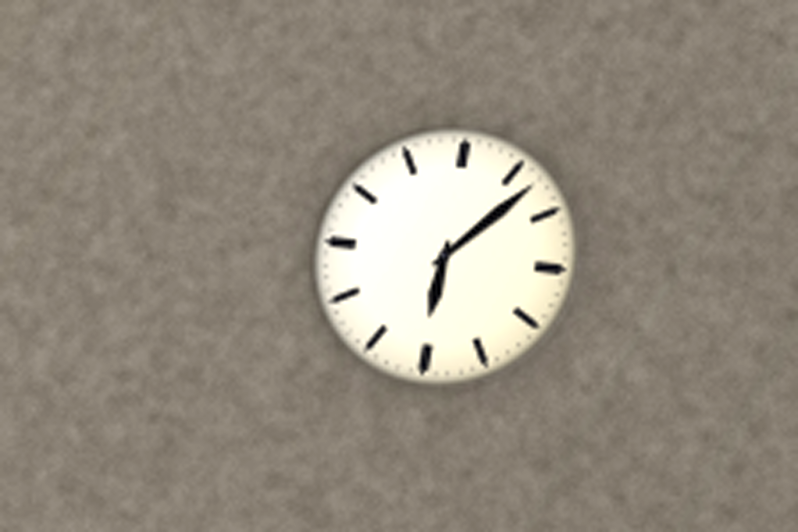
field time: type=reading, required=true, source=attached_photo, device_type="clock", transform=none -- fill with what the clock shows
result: 6:07
